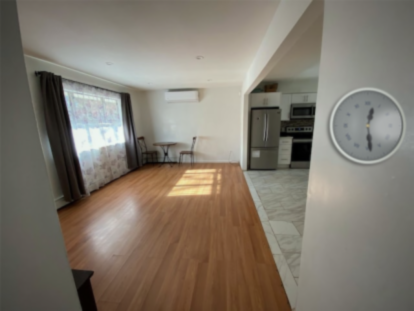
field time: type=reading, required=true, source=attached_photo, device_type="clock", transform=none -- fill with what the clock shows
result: 12:29
